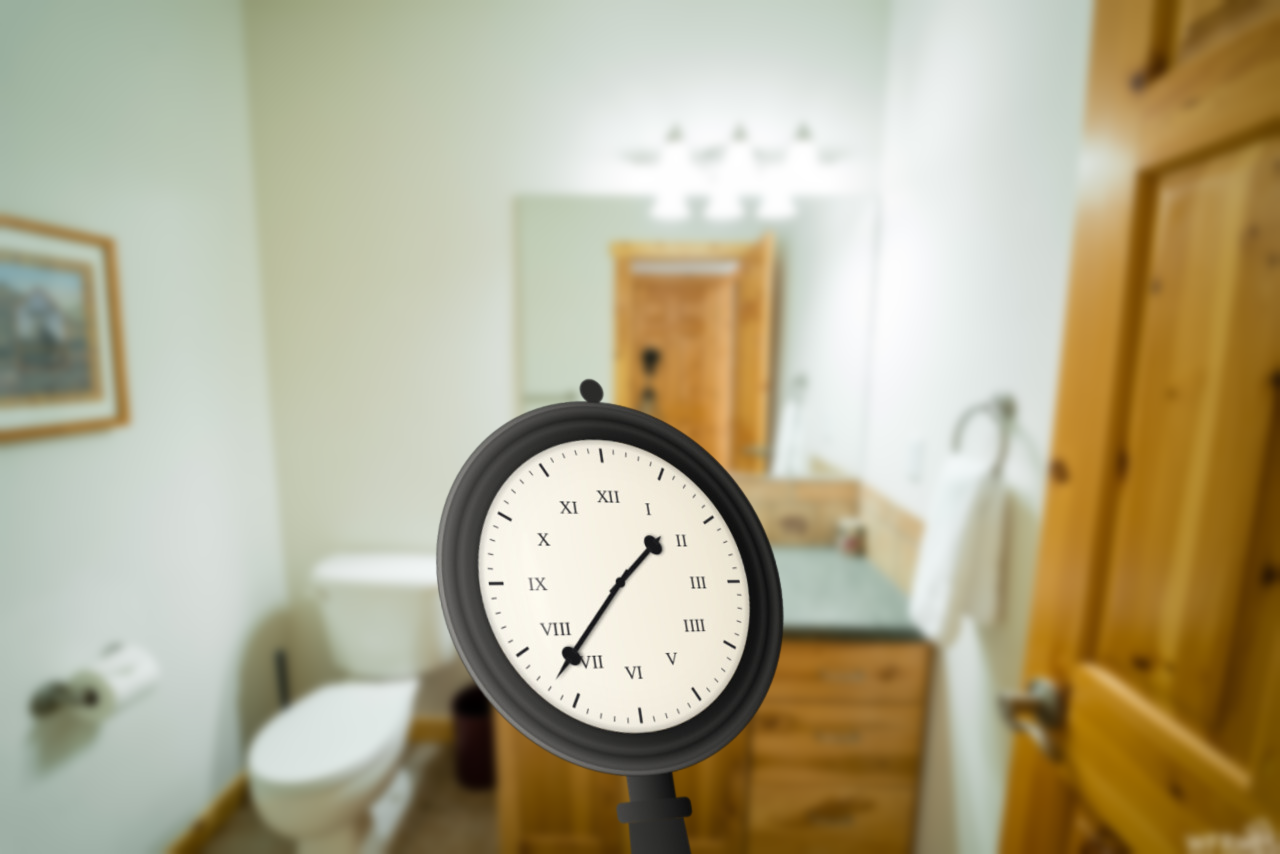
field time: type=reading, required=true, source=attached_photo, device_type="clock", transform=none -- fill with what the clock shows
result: 1:37
